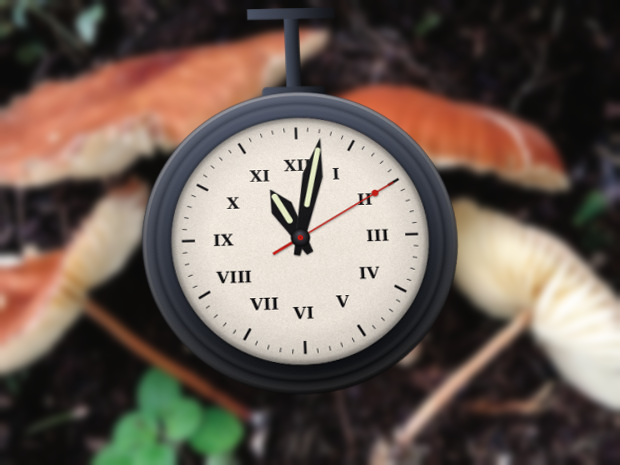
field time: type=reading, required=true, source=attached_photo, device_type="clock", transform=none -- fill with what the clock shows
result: 11:02:10
